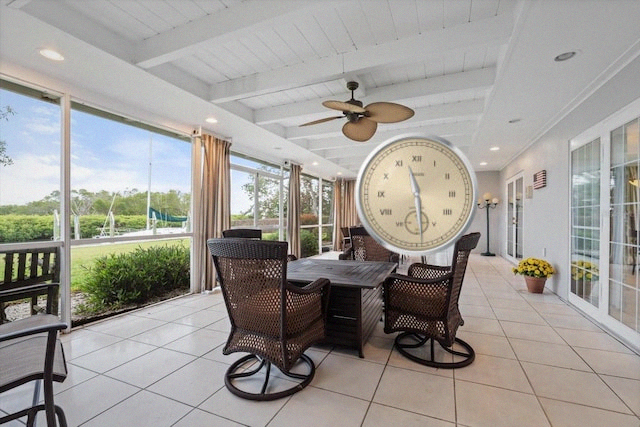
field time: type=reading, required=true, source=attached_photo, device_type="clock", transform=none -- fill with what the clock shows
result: 11:29
